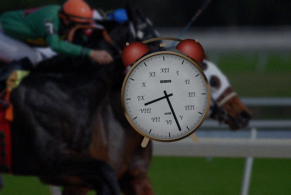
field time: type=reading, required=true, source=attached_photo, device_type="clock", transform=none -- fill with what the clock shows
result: 8:27
